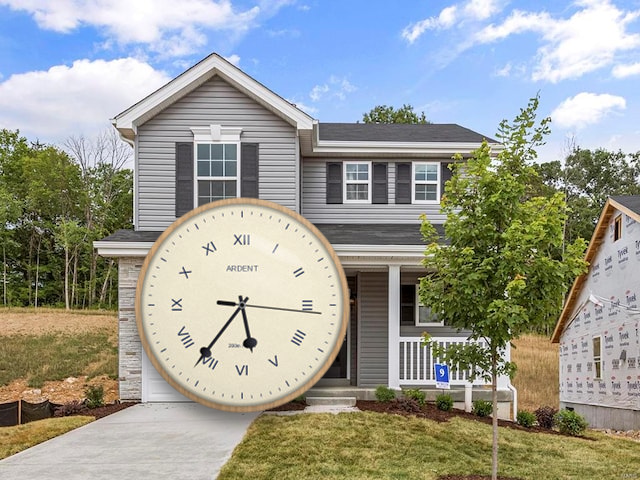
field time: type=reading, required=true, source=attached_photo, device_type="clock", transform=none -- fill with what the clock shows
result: 5:36:16
